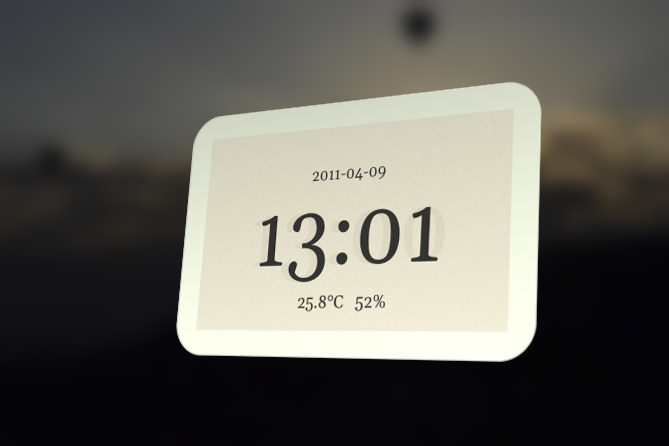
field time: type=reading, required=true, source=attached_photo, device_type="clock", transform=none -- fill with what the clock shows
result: 13:01
